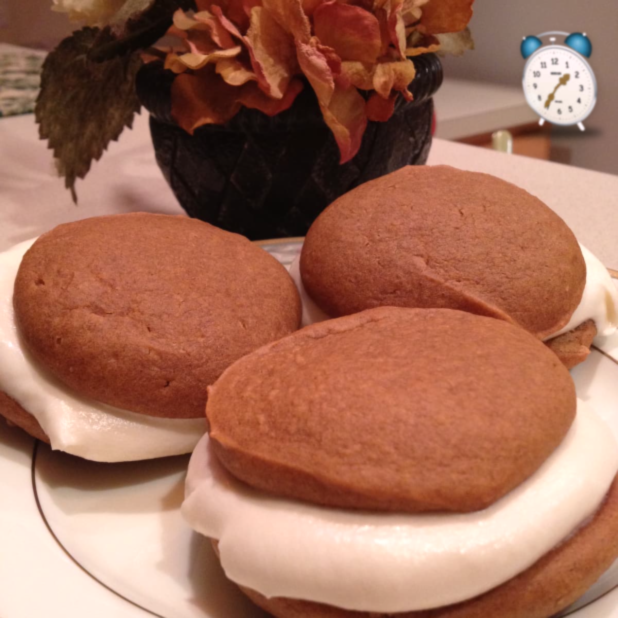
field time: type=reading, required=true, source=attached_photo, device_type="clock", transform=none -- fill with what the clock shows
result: 1:36
